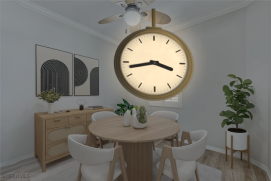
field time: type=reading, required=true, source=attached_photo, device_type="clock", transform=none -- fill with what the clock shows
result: 3:43
